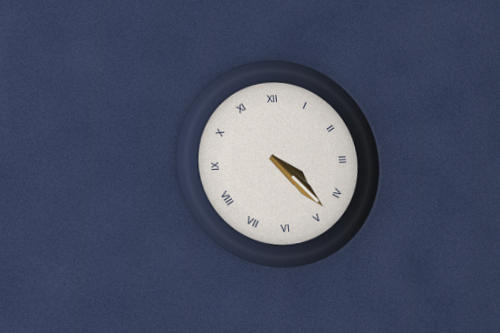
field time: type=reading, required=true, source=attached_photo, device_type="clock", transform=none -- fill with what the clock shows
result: 4:23
